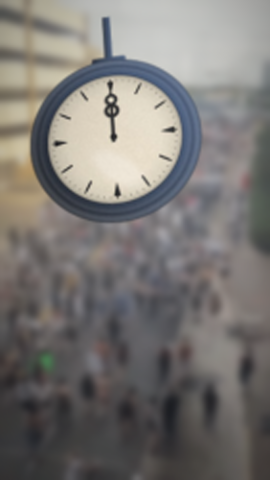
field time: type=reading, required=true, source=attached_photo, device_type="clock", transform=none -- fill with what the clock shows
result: 12:00
